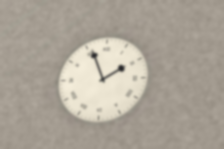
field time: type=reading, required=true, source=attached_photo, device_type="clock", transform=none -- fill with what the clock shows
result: 1:56
